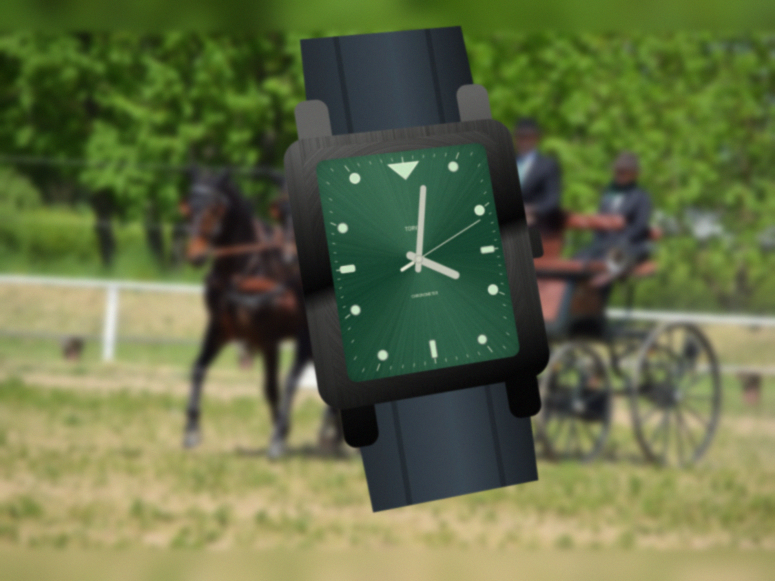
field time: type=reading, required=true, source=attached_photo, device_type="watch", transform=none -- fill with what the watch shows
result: 4:02:11
